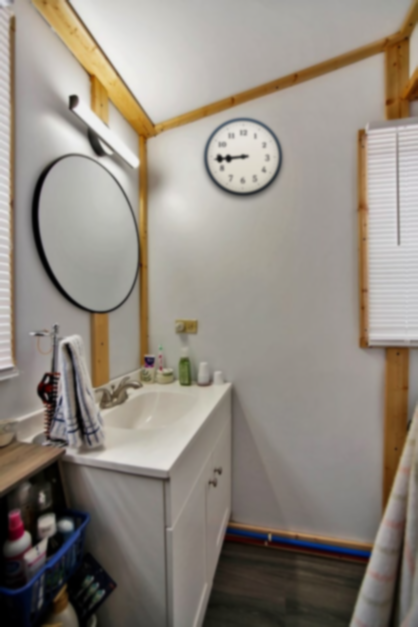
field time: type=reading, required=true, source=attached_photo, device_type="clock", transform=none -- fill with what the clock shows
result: 8:44
